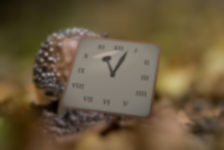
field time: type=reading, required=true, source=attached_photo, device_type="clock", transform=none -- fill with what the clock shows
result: 11:03
